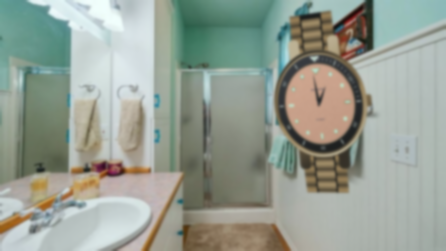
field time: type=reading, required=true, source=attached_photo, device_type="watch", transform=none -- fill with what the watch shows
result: 12:59
